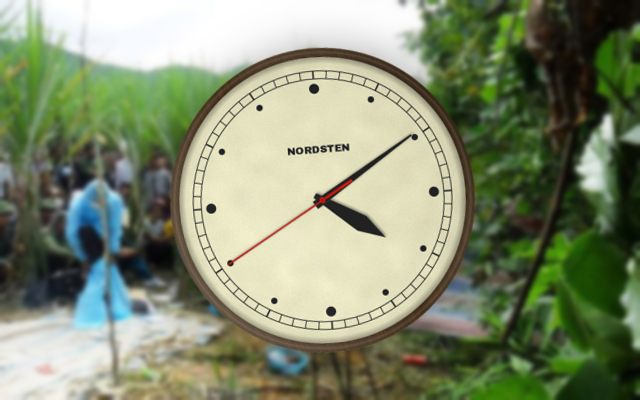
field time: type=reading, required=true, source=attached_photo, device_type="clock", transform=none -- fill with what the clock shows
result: 4:09:40
